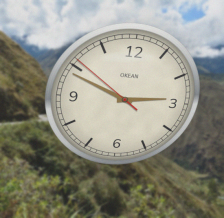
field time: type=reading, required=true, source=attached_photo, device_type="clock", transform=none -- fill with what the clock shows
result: 2:48:51
